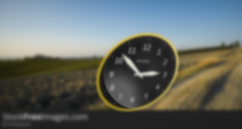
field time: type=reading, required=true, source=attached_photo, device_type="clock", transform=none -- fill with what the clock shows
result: 2:52
